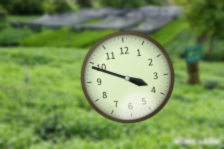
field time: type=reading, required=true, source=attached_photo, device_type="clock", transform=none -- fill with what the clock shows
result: 3:49
